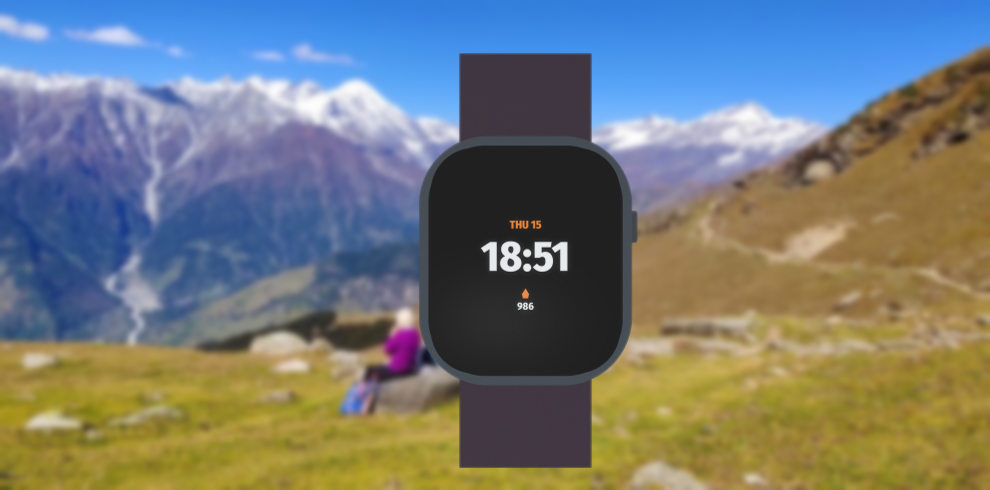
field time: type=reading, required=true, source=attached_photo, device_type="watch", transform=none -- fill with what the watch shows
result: 18:51
